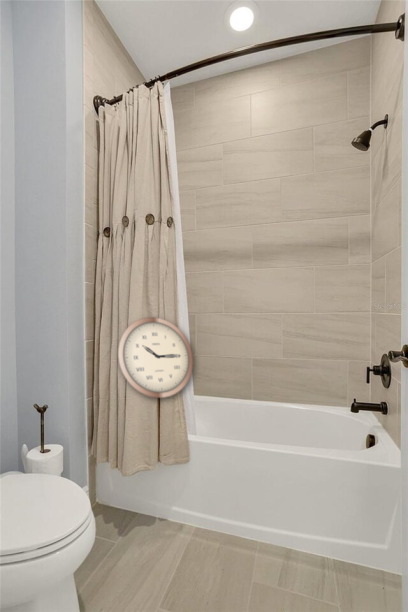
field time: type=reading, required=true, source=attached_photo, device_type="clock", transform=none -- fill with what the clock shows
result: 10:15
